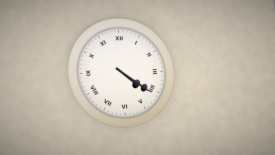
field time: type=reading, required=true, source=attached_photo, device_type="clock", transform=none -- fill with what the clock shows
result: 4:21
